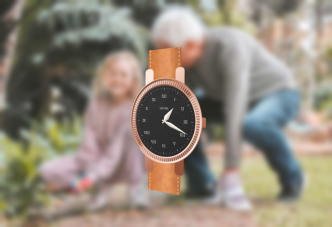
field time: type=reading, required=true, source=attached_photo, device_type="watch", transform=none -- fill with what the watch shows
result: 1:19
